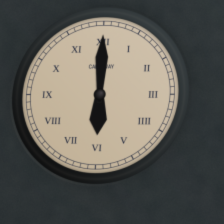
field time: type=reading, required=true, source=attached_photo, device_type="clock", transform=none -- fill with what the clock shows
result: 6:00
